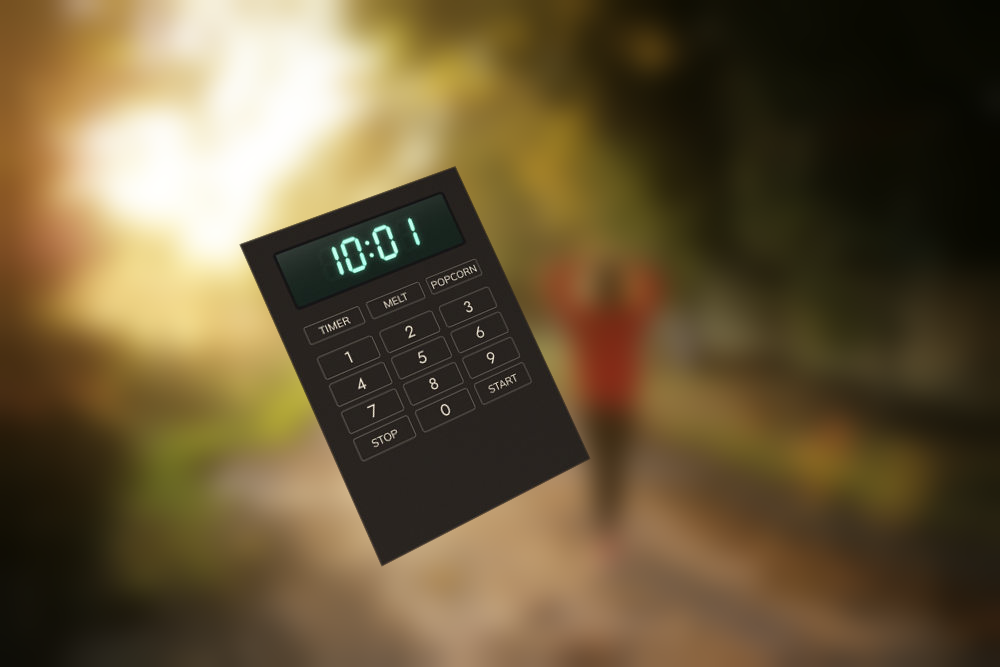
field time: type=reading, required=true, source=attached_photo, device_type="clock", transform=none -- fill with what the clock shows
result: 10:01
